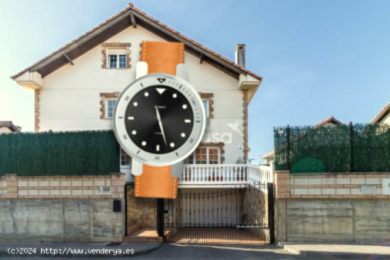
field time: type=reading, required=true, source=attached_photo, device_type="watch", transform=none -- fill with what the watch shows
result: 11:27
